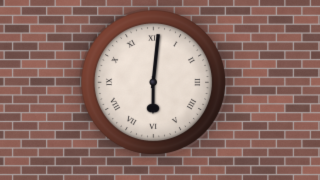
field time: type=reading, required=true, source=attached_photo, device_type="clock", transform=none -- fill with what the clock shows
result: 6:01
